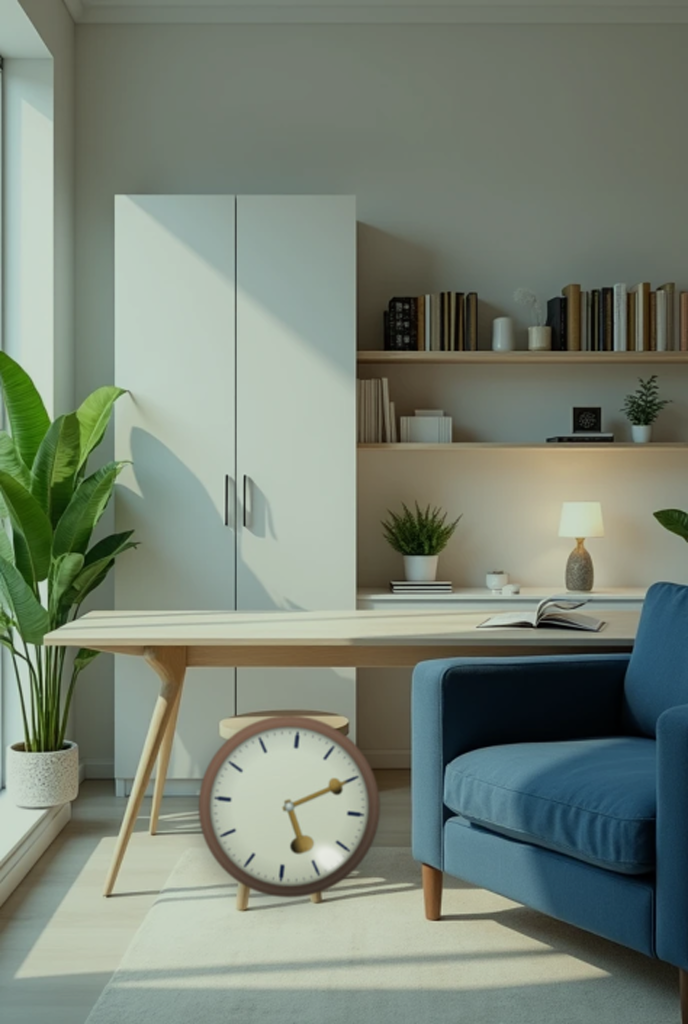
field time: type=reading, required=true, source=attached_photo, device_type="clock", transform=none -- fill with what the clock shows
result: 5:10
